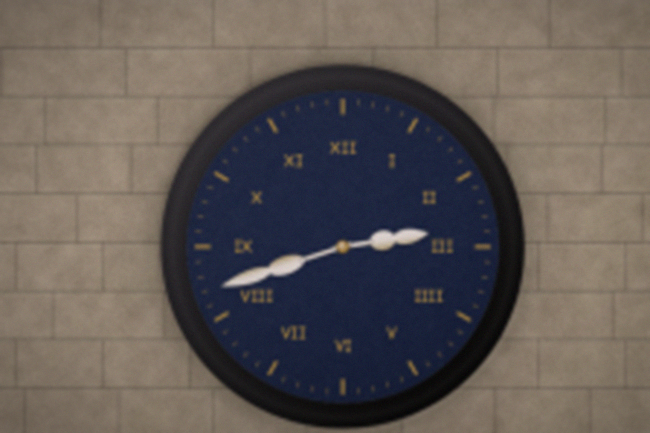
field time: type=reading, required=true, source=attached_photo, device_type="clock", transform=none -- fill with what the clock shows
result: 2:42
